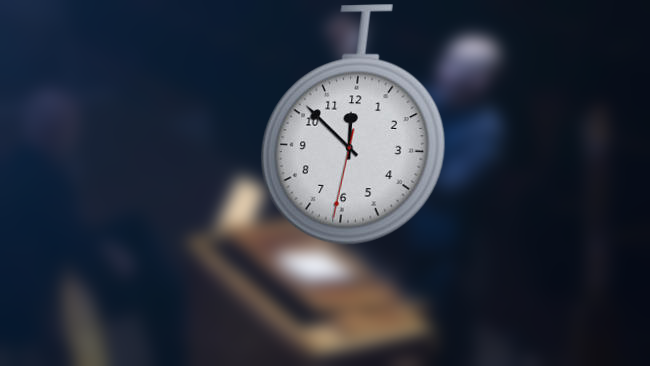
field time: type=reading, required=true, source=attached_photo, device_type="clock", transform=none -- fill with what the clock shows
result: 11:51:31
